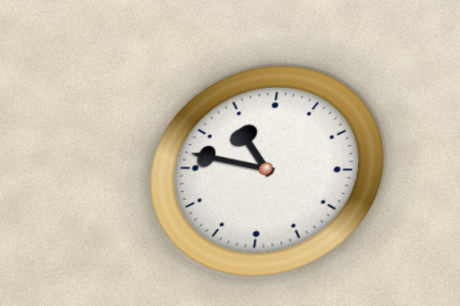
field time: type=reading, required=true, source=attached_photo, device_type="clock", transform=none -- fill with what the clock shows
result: 10:47
